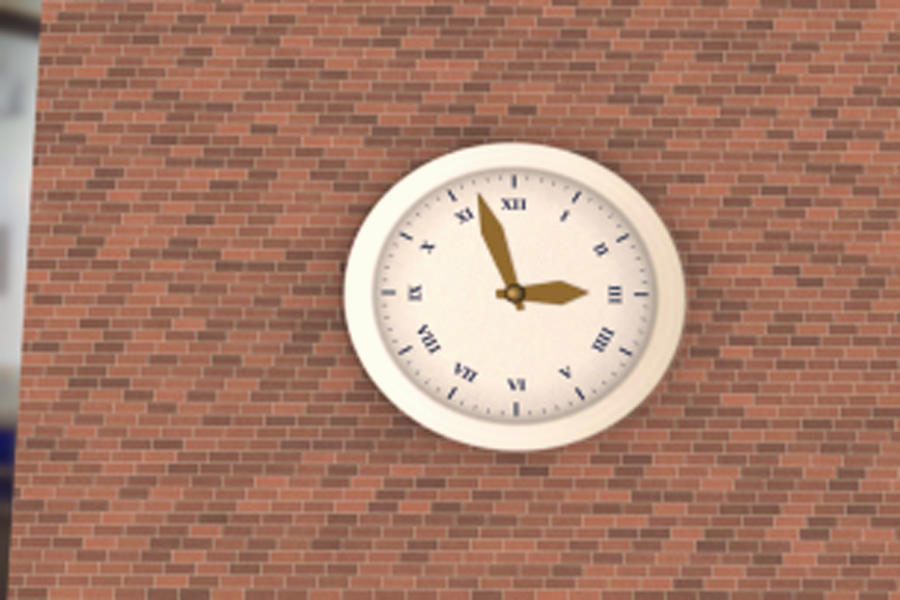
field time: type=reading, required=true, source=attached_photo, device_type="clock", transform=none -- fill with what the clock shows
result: 2:57
